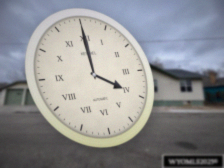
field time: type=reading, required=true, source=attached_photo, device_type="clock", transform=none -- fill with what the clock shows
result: 4:00
